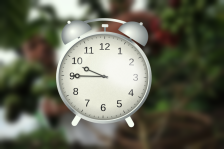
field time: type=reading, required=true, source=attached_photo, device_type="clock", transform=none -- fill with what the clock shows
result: 9:45
